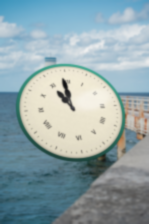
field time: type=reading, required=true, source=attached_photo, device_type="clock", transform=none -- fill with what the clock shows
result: 10:59
